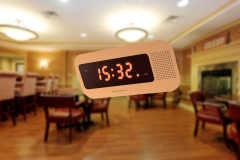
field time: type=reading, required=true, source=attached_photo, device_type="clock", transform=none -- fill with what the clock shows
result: 15:32
